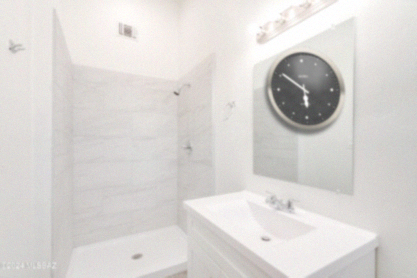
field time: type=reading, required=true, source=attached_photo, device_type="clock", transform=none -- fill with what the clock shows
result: 5:51
